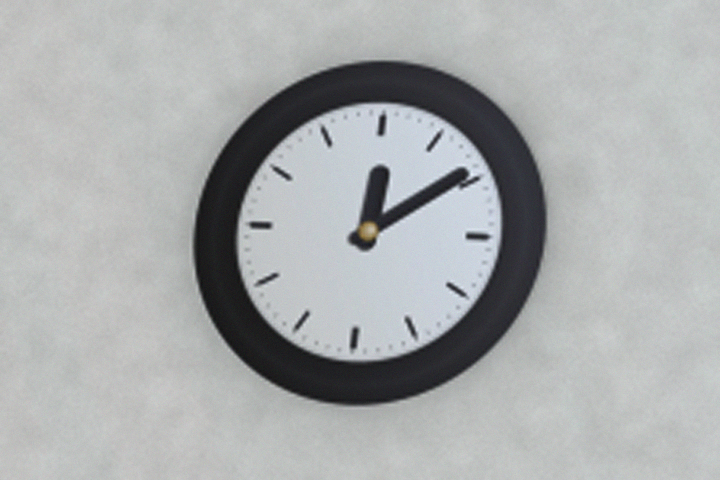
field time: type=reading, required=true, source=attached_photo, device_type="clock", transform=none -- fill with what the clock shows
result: 12:09
